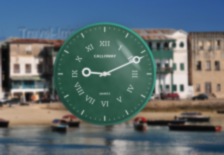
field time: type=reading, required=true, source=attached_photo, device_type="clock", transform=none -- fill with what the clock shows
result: 9:11
